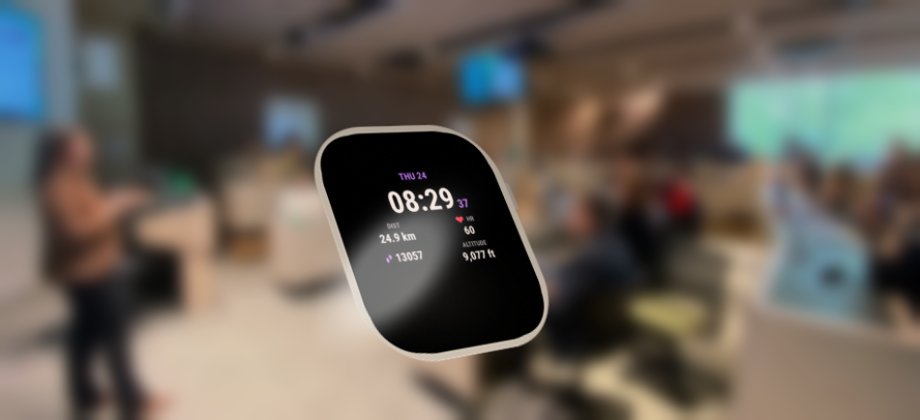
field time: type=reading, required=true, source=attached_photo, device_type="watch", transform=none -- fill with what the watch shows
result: 8:29:37
